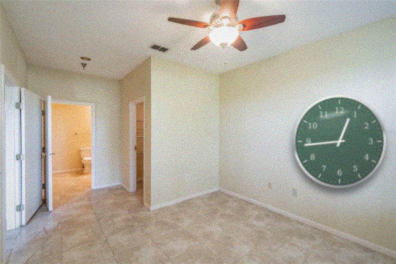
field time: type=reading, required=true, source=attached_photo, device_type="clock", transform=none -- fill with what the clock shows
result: 12:44
